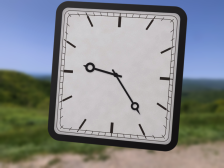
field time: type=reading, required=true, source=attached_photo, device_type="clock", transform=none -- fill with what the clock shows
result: 9:24
